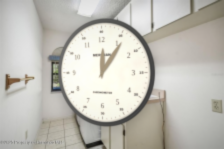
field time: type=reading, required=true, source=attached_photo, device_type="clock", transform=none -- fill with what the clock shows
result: 12:06
